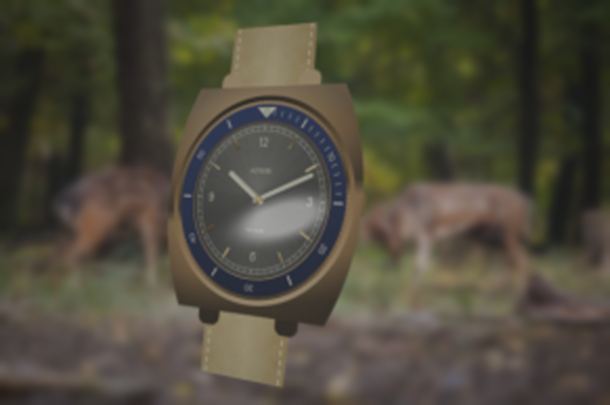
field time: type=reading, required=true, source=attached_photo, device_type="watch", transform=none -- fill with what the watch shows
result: 10:11
